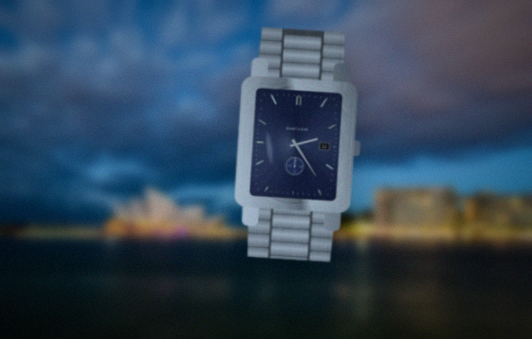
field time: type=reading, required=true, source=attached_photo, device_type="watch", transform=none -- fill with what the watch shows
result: 2:24
